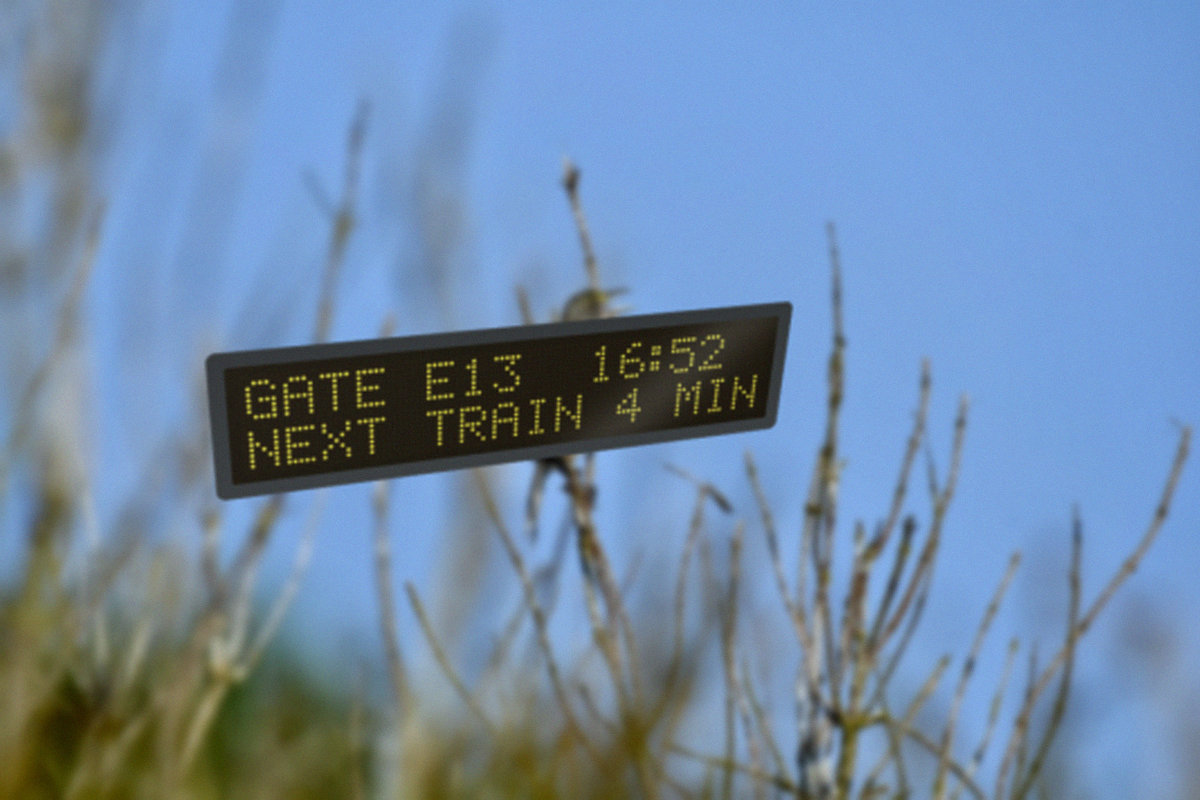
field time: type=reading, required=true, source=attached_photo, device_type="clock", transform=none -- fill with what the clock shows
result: 16:52
